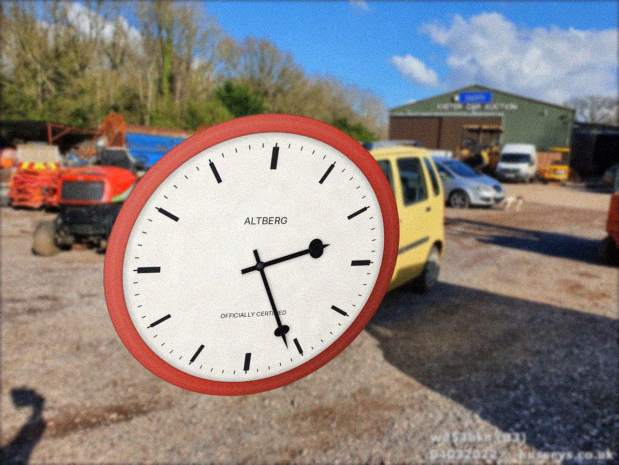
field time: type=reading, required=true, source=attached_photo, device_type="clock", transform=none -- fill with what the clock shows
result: 2:26
